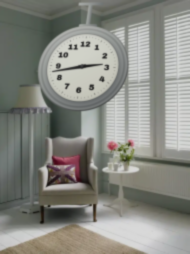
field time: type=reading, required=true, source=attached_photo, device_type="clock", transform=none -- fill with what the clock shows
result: 2:43
